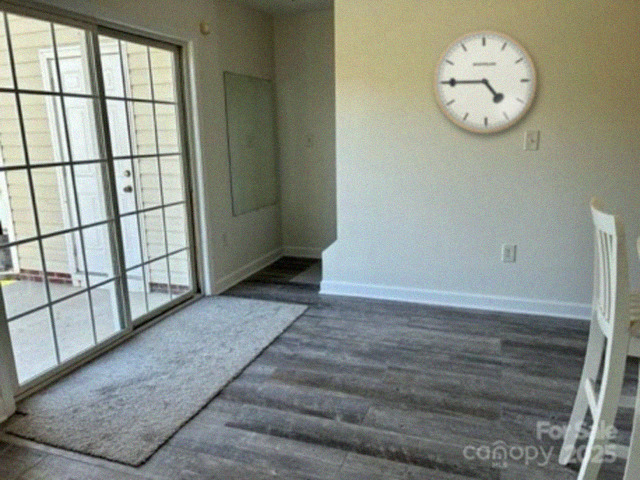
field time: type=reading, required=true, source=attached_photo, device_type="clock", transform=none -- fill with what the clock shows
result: 4:45
